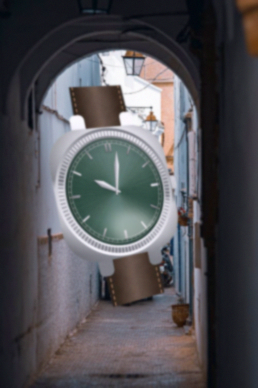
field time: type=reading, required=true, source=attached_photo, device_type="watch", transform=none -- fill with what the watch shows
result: 10:02
